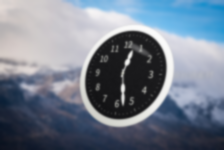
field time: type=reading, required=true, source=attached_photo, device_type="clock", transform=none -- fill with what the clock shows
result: 12:28
